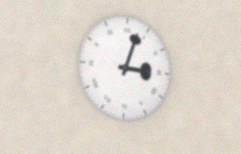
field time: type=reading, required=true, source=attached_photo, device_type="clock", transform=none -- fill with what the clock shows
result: 3:03
